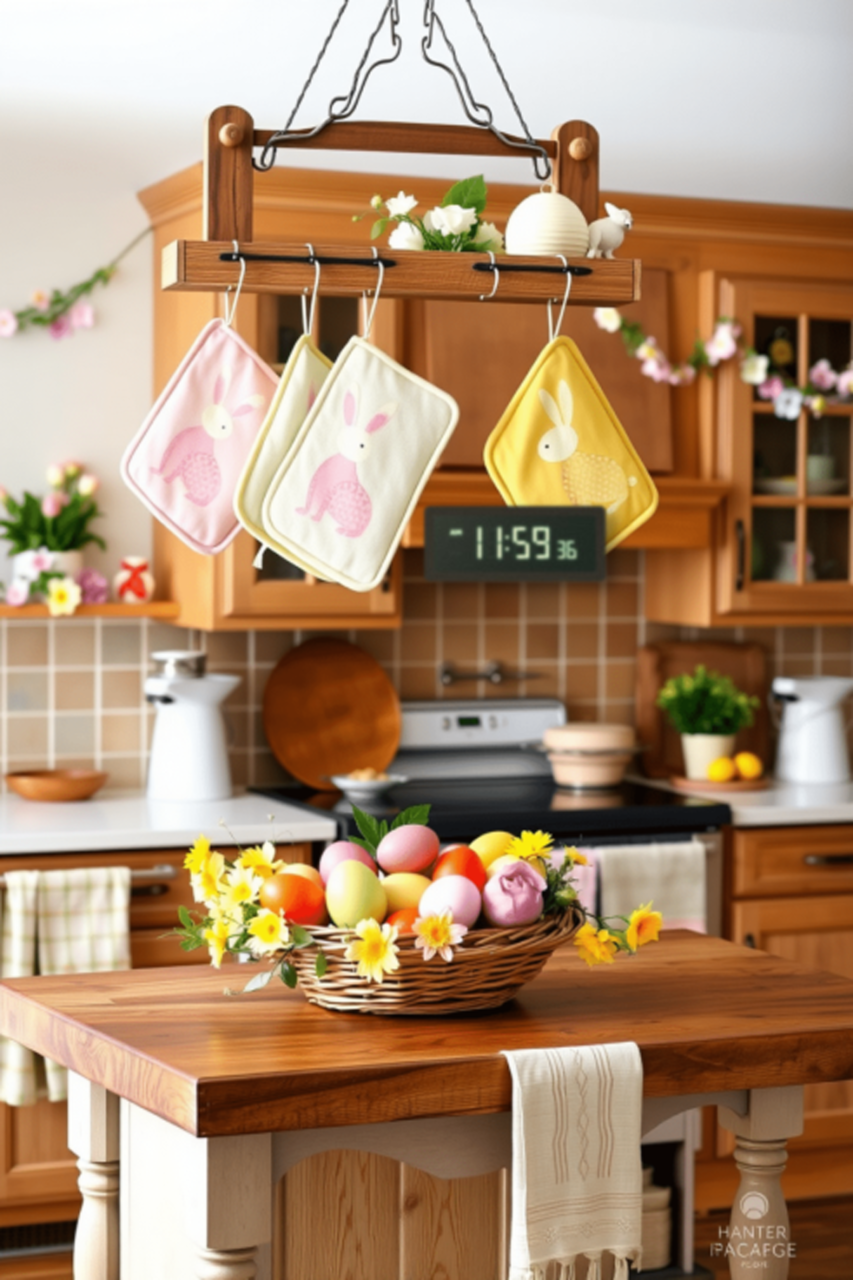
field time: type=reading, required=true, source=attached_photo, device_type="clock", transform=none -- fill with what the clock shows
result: 11:59:36
